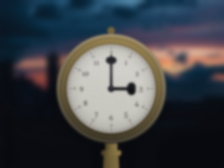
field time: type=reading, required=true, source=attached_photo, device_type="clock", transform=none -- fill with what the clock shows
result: 3:00
